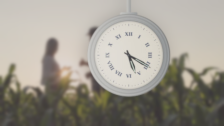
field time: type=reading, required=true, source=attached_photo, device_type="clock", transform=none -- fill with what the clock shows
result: 5:20
